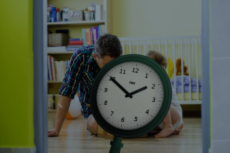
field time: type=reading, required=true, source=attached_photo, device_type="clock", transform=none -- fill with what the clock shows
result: 1:50
